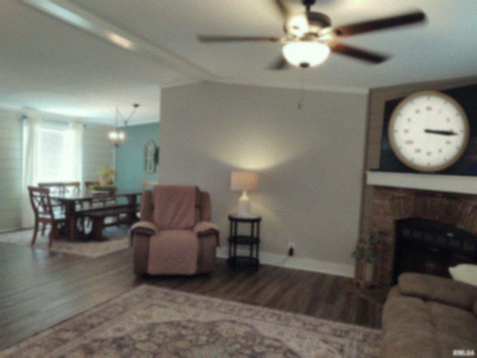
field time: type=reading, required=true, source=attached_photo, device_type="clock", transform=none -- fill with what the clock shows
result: 3:16
